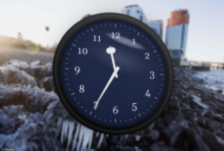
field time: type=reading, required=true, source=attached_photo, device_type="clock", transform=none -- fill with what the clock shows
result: 11:35
